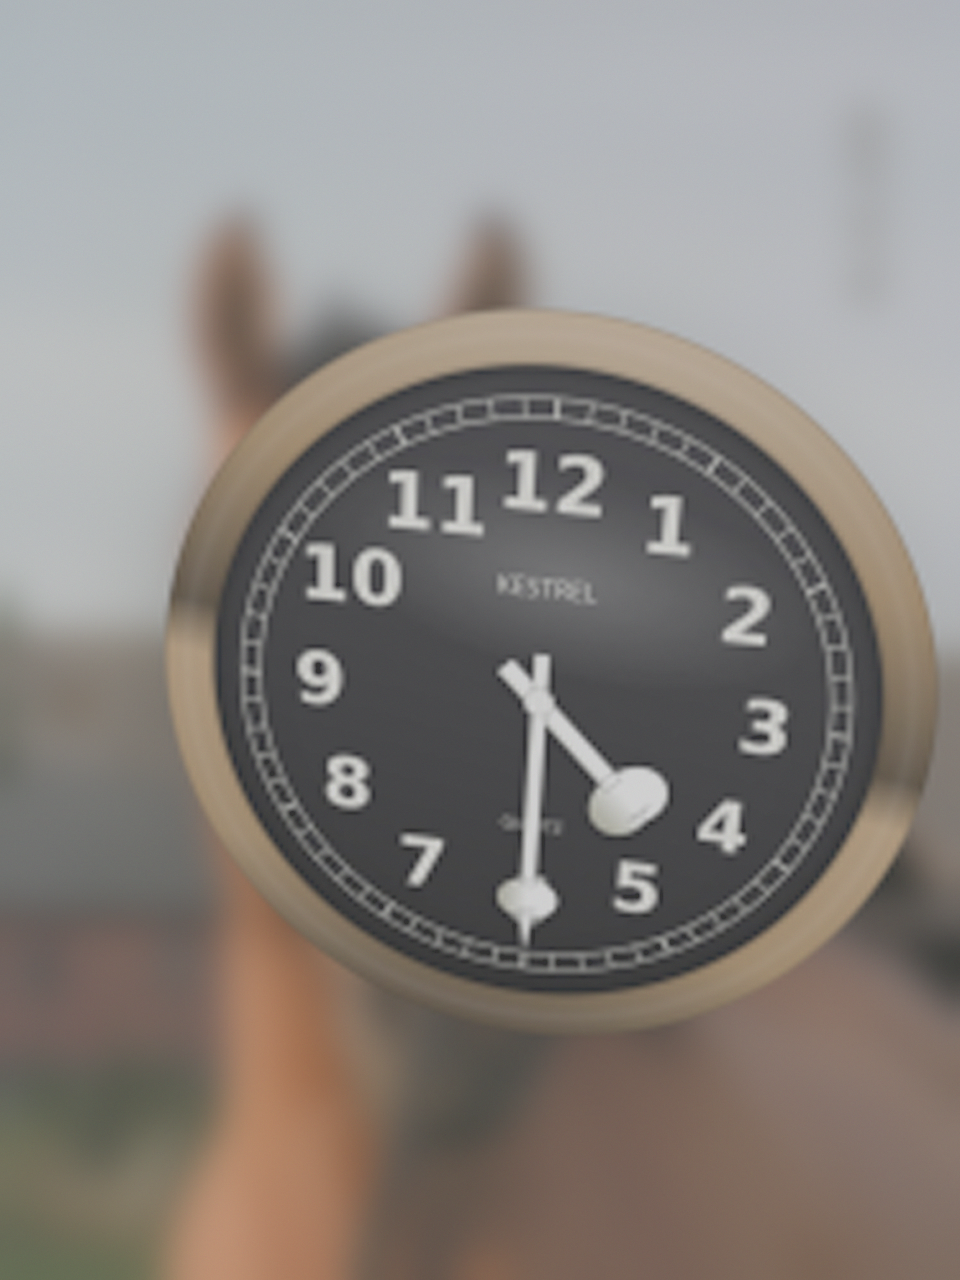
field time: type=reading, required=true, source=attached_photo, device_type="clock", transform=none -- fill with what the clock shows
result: 4:30
